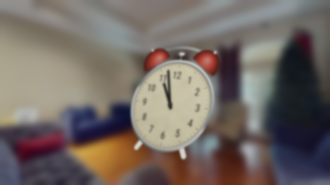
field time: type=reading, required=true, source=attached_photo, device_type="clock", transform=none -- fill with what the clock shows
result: 10:57
